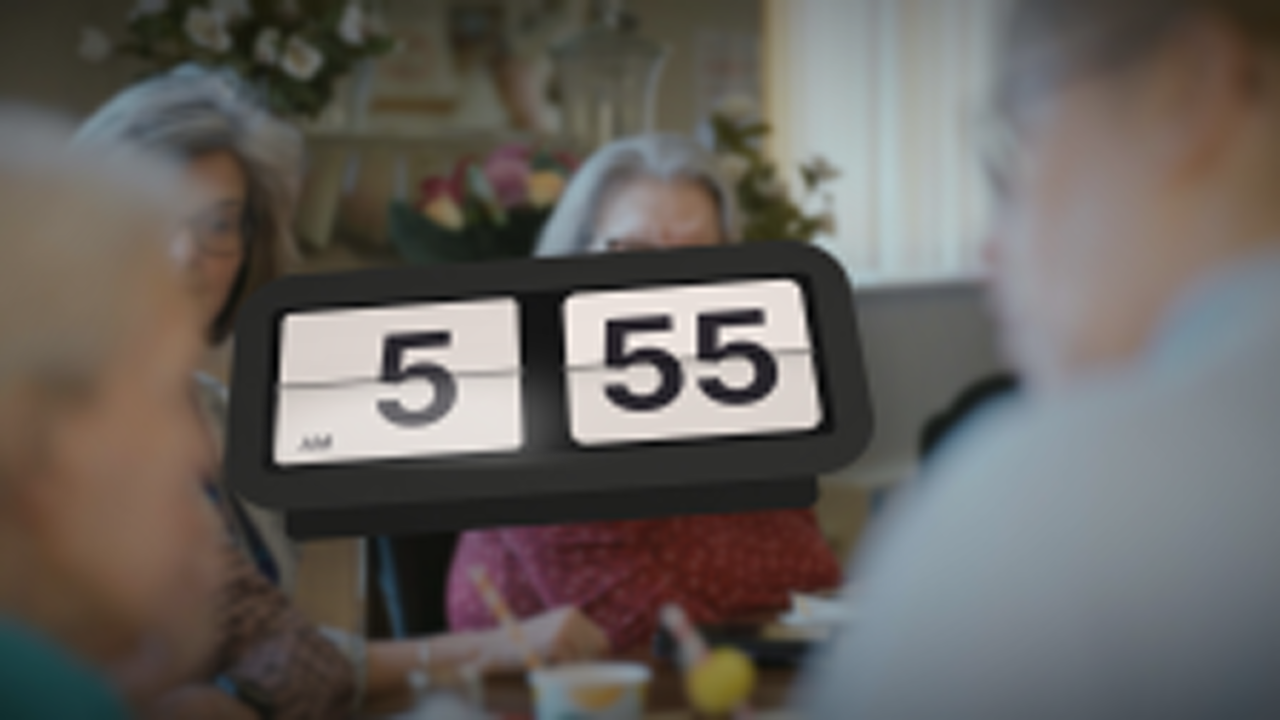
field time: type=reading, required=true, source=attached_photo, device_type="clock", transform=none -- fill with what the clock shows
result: 5:55
